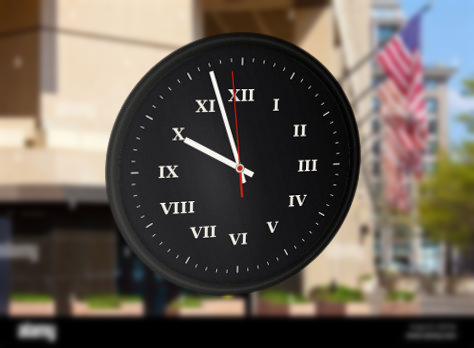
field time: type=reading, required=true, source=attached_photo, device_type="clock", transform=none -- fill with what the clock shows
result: 9:56:59
